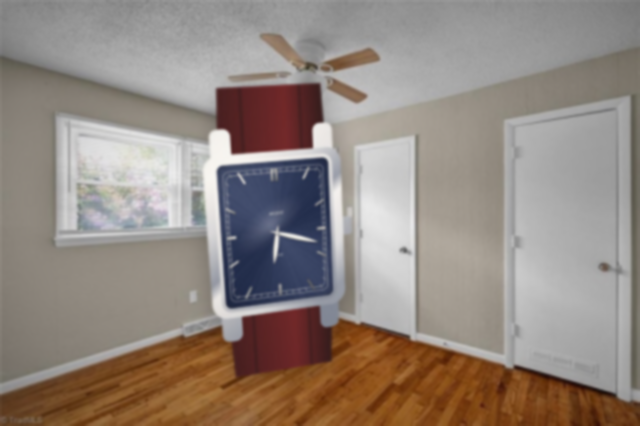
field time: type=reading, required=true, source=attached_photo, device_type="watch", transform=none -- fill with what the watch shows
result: 6:18
